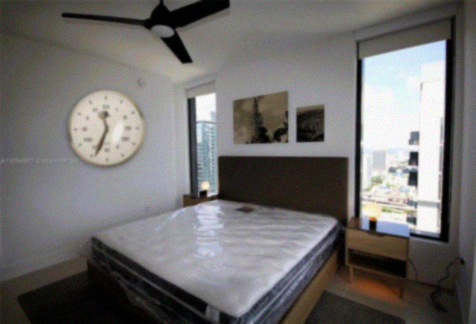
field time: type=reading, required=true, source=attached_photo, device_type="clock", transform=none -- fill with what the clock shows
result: 11:34
